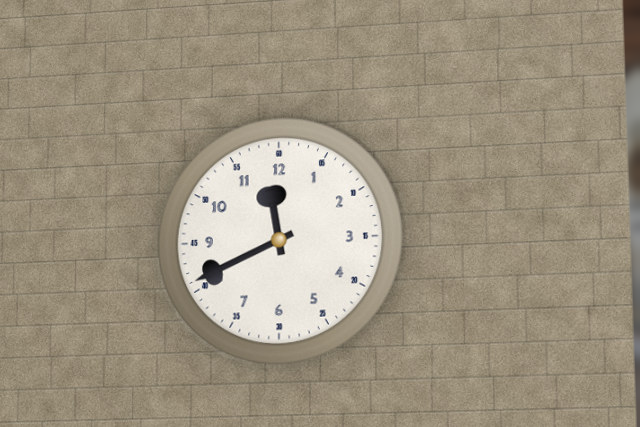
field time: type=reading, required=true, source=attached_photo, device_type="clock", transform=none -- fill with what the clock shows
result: 11:41
